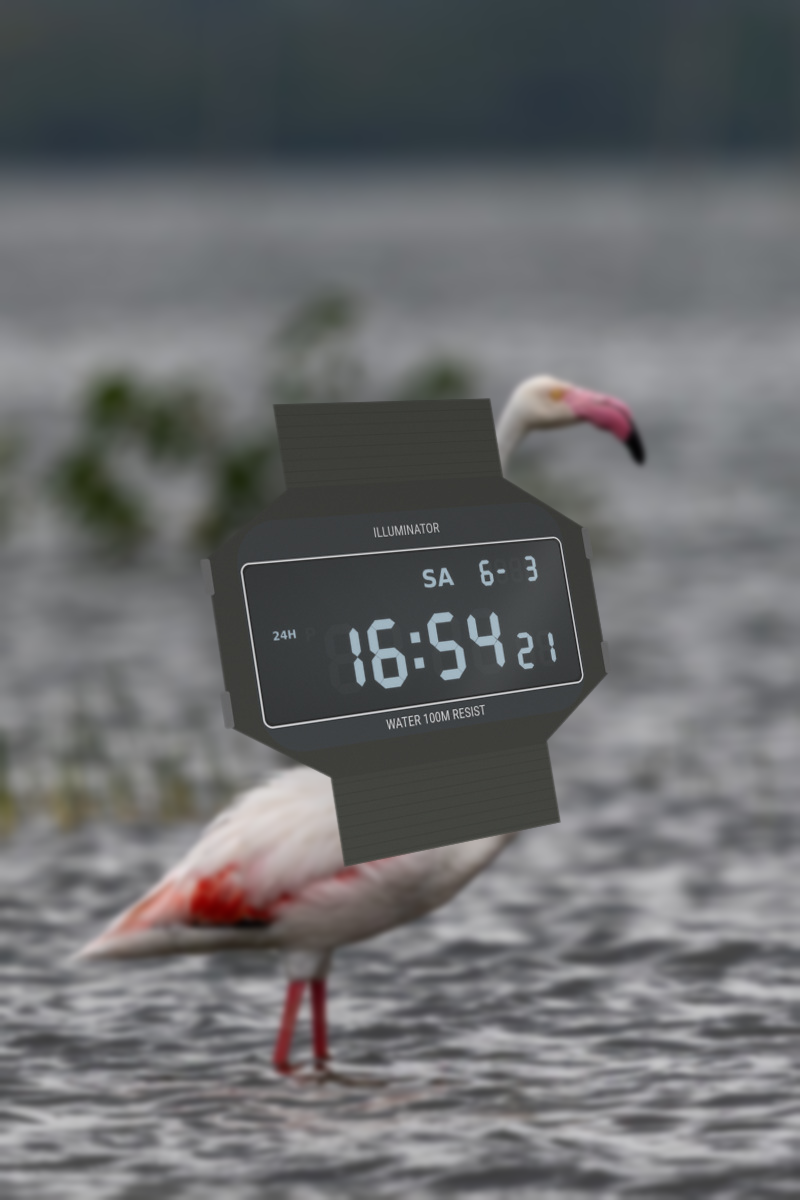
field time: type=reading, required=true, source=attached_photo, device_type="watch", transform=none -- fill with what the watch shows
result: 16:54:21
